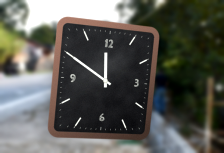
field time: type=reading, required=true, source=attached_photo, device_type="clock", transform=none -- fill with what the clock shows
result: 11:50
